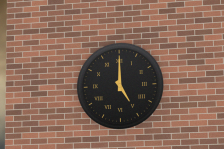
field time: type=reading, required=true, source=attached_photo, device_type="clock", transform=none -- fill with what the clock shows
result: 5:00
